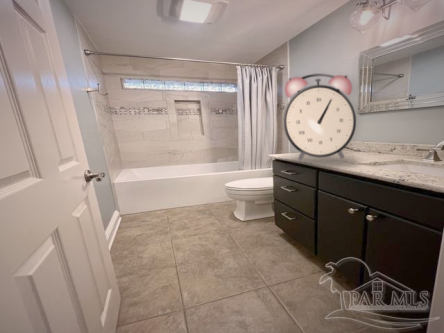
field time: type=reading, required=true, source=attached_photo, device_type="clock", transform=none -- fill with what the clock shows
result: 1:05
